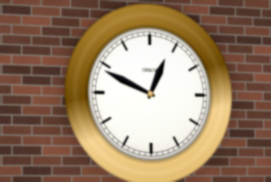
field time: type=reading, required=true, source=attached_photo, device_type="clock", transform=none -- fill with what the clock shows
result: 12:49
